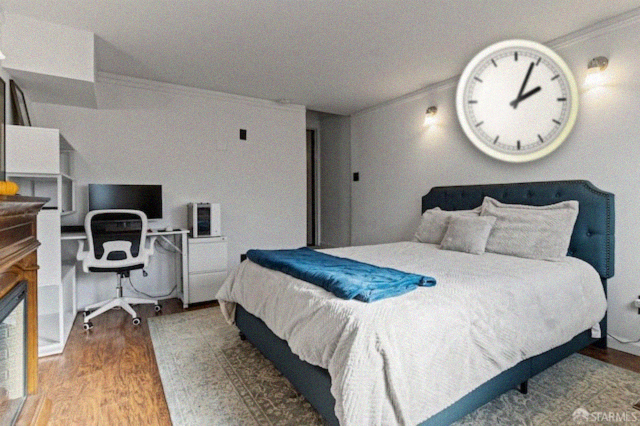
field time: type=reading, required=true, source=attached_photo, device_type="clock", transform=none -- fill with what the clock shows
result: 2:04
